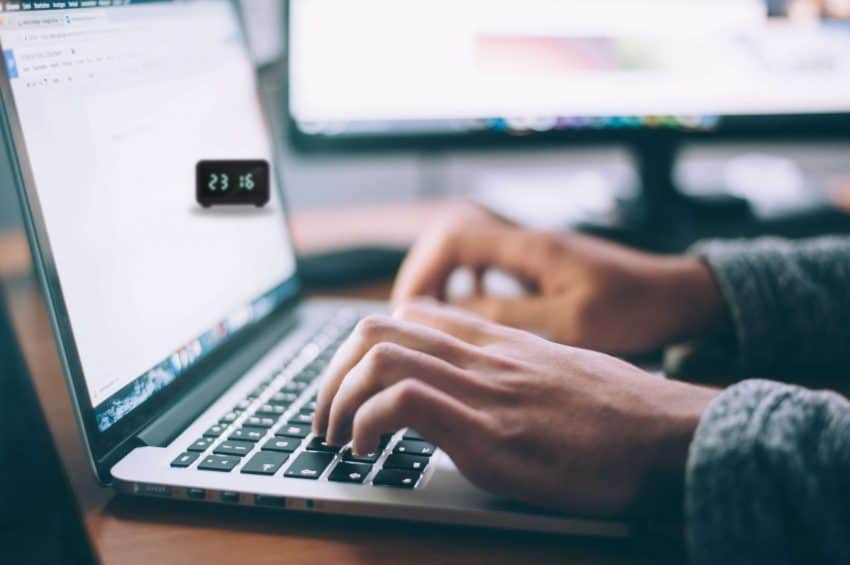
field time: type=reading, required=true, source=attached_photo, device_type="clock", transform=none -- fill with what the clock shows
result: 23:16
